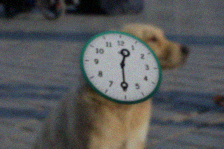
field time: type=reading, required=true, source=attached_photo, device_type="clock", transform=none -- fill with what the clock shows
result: 12:30
